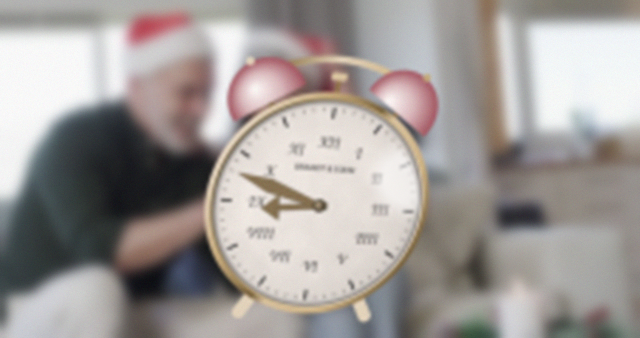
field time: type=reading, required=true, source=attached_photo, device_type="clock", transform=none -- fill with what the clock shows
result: 8:48
